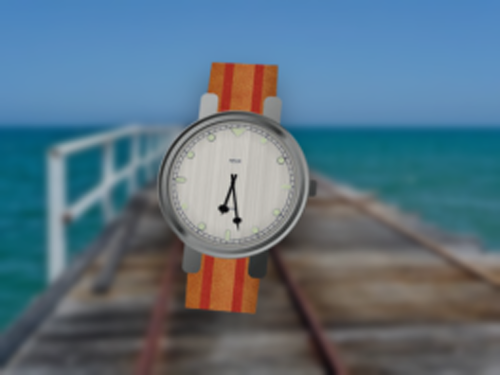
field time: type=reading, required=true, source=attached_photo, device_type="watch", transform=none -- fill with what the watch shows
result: 6:28
